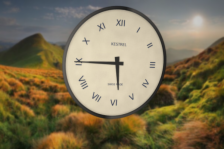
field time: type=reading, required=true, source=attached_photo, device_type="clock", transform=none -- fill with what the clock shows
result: 5:45
